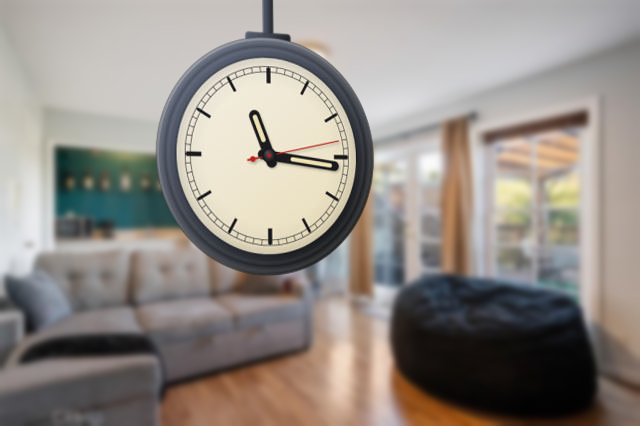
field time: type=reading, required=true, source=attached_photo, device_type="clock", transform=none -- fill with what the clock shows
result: 11:16:13
